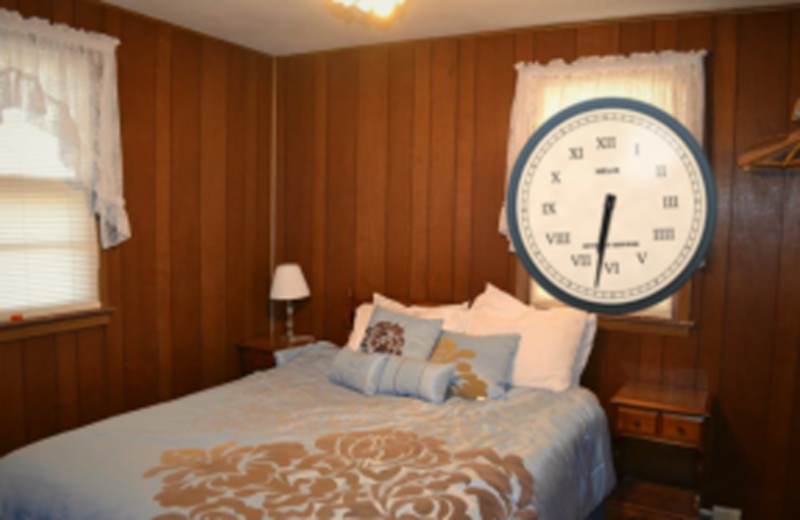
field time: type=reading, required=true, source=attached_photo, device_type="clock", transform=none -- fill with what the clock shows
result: 6:32
